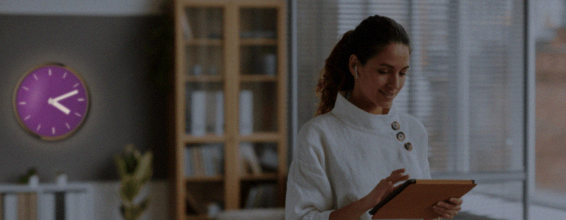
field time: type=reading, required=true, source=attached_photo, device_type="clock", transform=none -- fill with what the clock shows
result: 4:12
